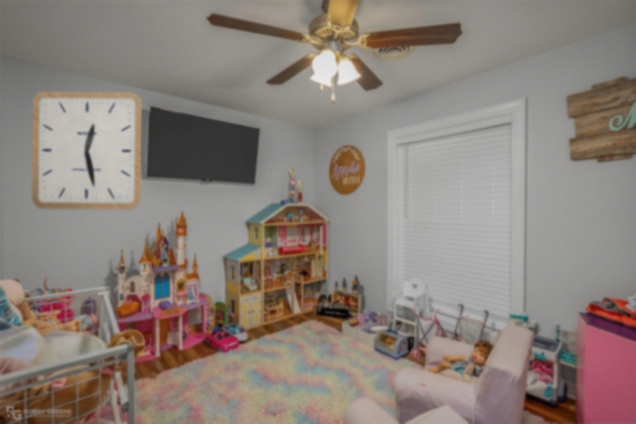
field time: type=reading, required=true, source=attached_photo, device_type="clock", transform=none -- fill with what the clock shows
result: 12:28
